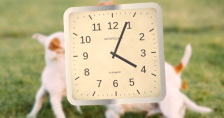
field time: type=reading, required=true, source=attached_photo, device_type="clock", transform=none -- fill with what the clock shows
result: 4:04
